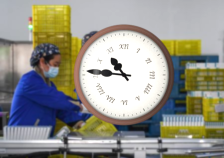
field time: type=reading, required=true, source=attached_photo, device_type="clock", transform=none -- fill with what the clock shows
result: 10:46
